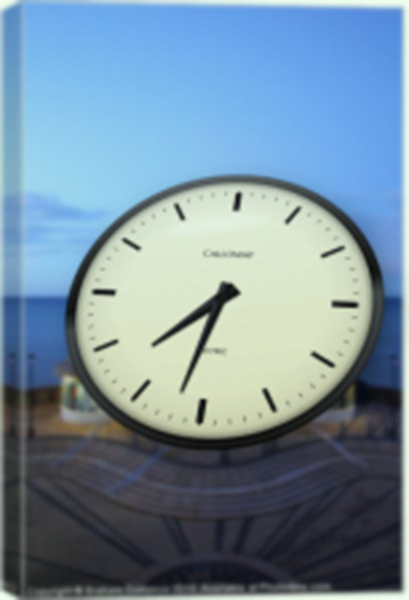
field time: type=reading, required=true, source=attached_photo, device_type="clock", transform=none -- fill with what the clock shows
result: 7:32
